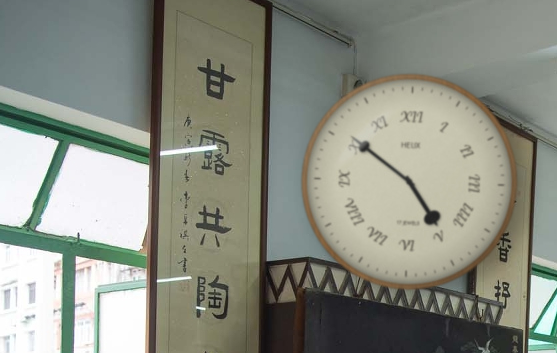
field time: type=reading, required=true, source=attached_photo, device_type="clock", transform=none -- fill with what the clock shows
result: 4:51
